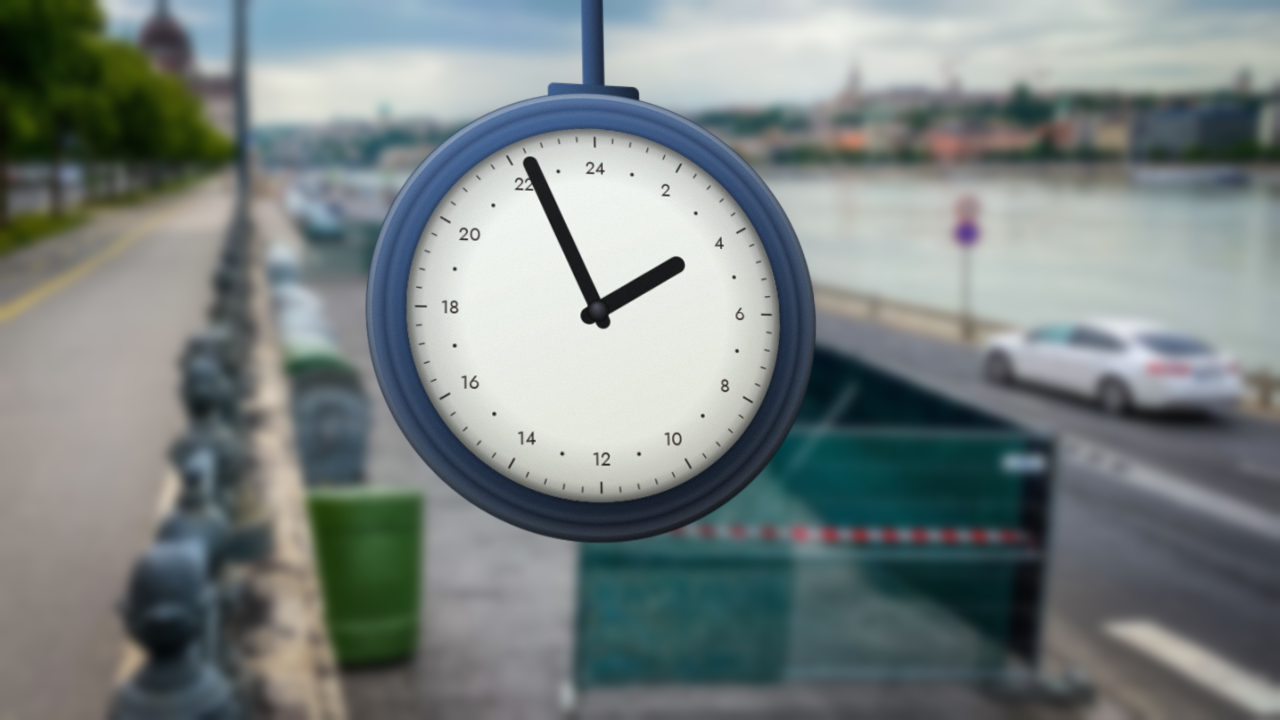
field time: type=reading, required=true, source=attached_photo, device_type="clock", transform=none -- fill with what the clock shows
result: 3:56
